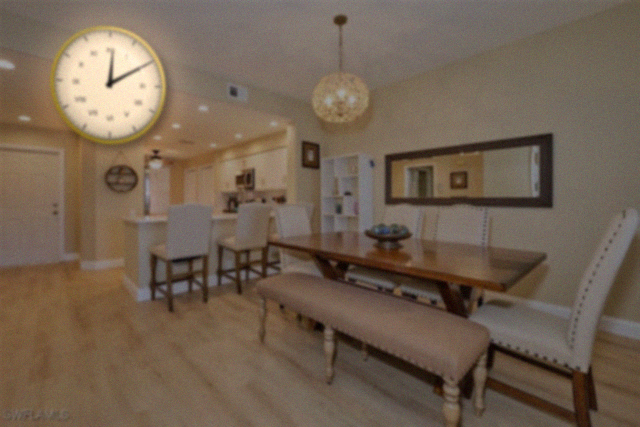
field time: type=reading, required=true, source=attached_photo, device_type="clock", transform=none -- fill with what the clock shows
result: 12:10
